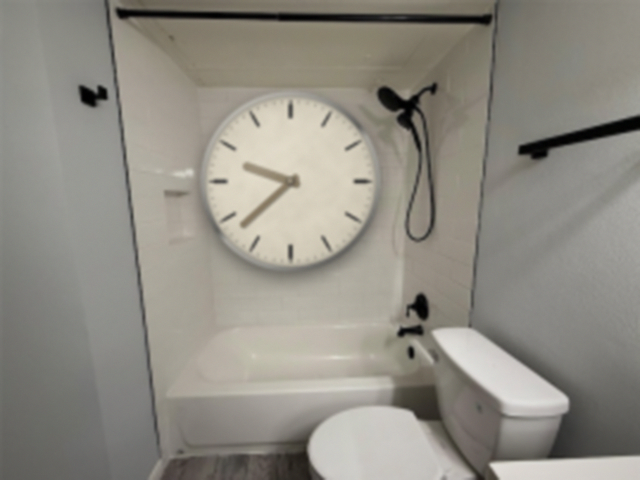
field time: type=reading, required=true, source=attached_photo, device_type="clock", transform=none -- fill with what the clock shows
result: 9:38
